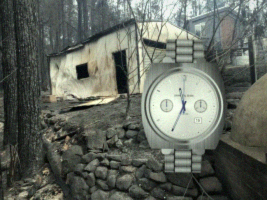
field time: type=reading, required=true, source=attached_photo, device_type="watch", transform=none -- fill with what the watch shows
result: 11:34
